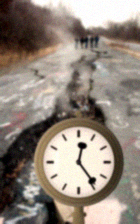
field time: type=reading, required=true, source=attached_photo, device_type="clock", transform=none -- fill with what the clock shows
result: 12:24
